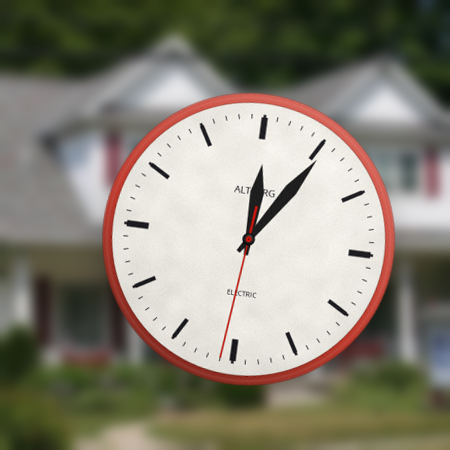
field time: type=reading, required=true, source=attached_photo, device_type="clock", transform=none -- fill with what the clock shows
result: 12:05:31
